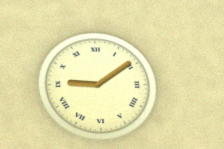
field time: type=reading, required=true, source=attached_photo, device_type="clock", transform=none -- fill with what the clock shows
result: 9:09
